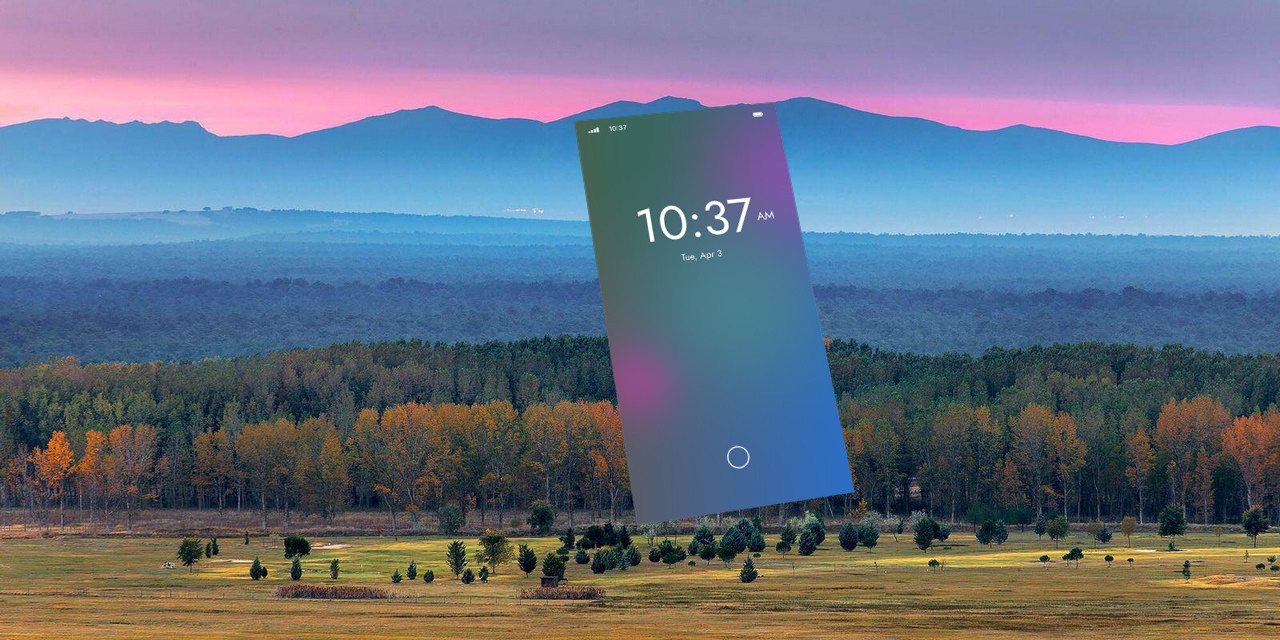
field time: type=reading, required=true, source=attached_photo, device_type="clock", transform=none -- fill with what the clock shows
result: 10:37
